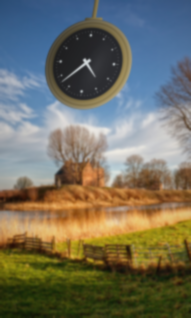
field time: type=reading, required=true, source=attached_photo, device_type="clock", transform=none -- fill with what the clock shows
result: 4:38
